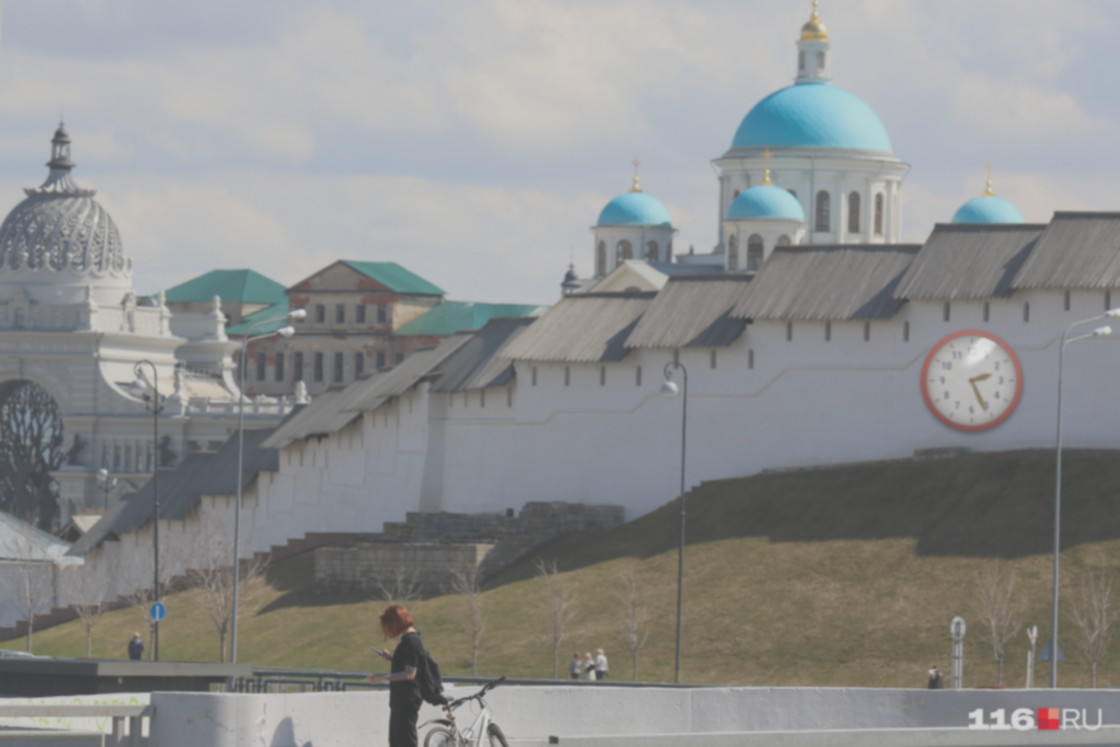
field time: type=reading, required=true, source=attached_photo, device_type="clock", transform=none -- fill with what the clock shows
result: 2:26
